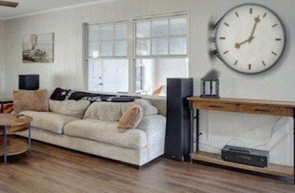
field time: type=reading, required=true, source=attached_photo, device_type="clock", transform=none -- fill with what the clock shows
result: 8:03
